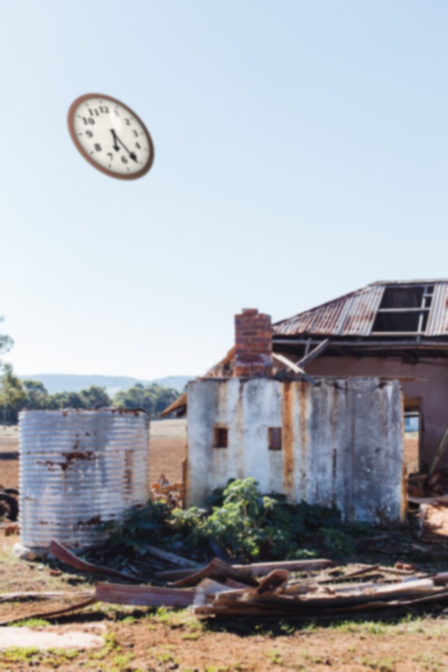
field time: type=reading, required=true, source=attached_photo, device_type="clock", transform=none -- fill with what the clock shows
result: 6:26
